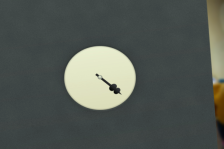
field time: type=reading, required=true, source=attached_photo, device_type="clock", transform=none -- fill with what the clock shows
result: 4:22
